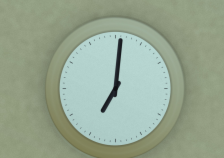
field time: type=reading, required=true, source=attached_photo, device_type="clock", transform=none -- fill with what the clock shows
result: 7:01
